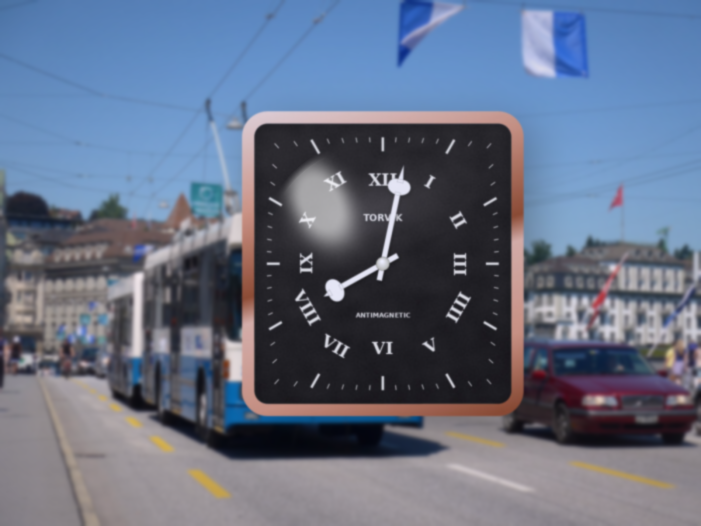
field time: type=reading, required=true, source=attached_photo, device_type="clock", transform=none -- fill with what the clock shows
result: 8:02
